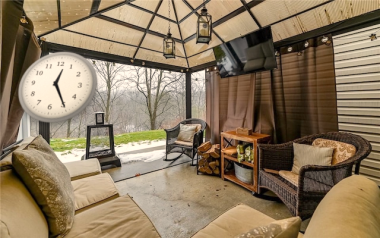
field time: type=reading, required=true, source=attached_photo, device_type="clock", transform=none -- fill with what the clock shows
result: 12:25
